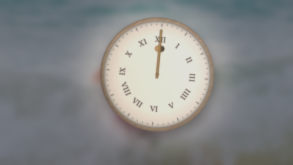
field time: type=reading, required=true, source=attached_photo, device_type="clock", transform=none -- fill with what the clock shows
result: 12:00
